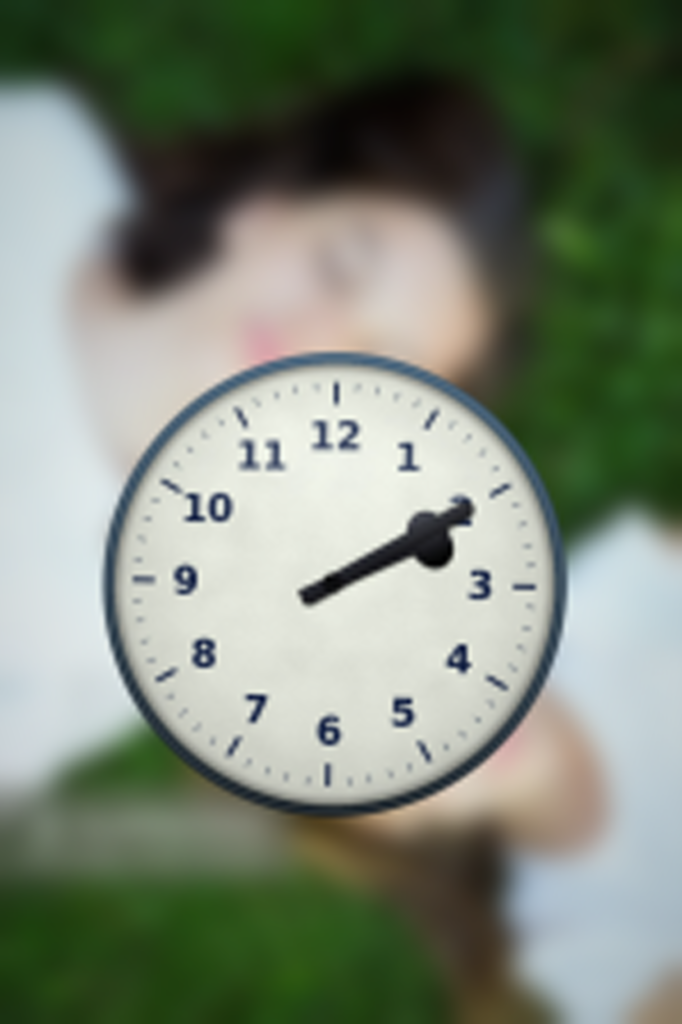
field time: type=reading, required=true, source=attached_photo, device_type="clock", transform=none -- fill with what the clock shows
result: 2:10
